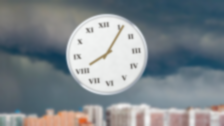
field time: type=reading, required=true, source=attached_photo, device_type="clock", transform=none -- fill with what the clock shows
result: 8:06
